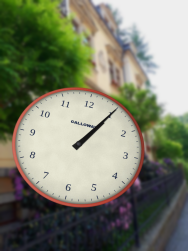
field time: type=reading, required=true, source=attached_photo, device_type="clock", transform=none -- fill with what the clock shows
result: 1:05
